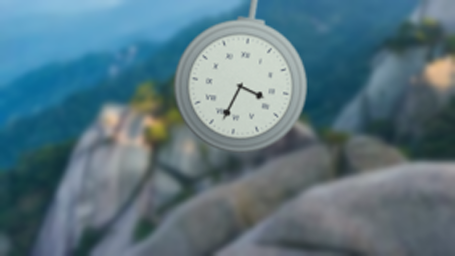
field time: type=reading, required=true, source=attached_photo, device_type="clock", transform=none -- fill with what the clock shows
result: 3:33
